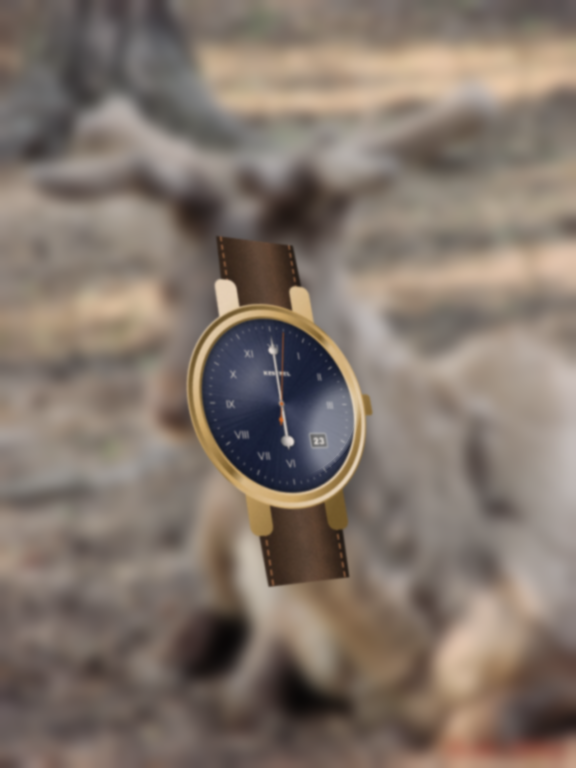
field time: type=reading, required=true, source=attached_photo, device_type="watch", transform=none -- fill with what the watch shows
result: 6:00:02
